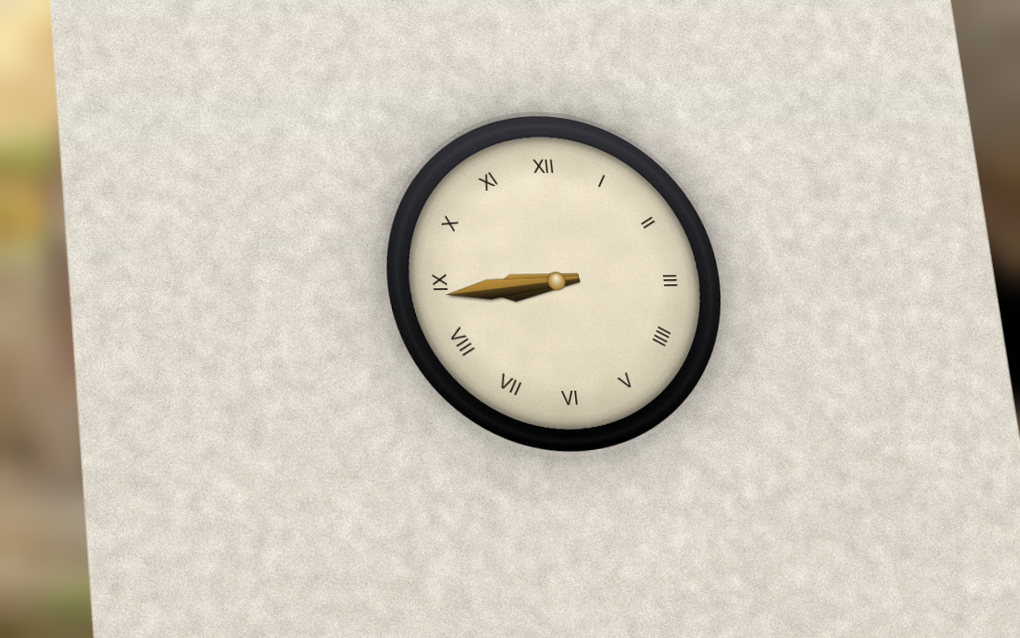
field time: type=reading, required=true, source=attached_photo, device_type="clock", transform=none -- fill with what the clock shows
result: 8:44
